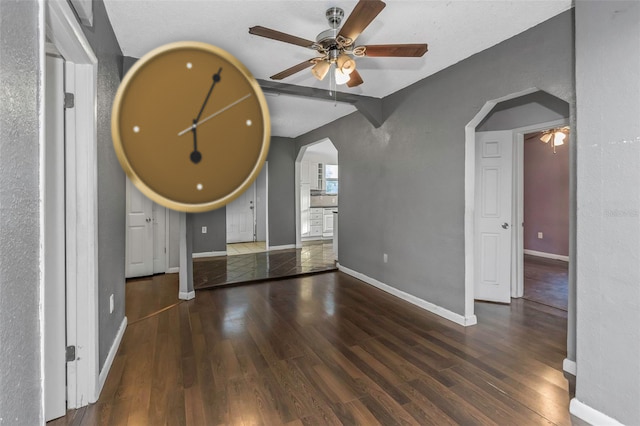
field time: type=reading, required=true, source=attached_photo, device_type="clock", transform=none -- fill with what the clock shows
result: 6:05:11
